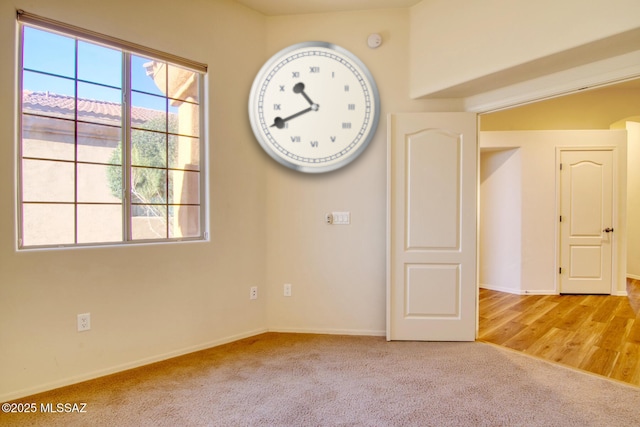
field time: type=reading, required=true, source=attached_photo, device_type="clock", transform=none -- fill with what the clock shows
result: 10:41
